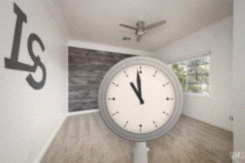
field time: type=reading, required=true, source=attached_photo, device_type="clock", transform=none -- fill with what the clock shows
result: 10:59
